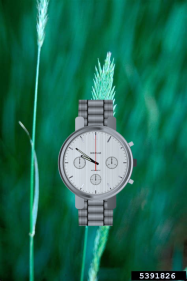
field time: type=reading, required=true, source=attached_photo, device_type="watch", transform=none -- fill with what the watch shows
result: 9:51
